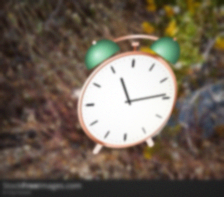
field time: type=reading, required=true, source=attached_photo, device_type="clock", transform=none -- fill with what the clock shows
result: 11:14
